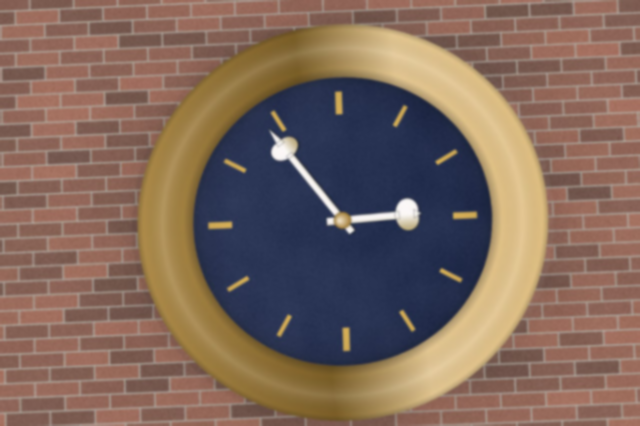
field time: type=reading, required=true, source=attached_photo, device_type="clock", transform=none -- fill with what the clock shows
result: 2:54
